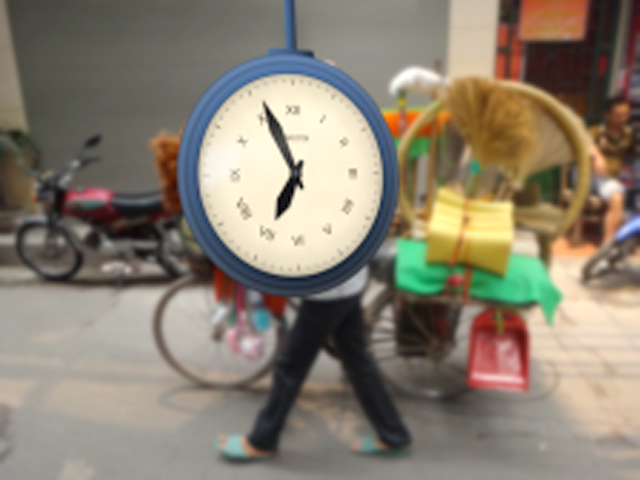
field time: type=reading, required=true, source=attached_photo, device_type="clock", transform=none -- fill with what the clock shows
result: 6:56
